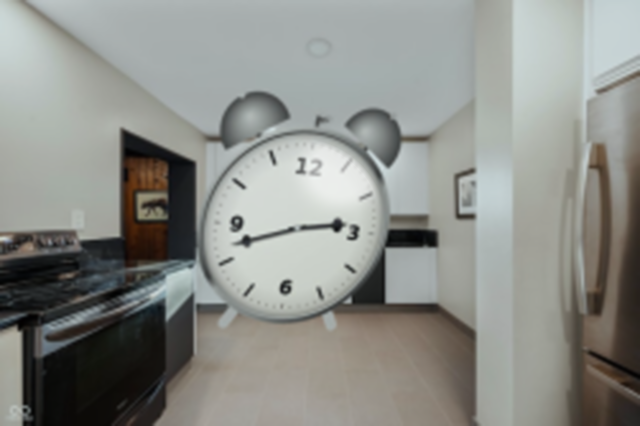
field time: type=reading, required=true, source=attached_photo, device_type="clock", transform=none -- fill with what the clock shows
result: 2:42
